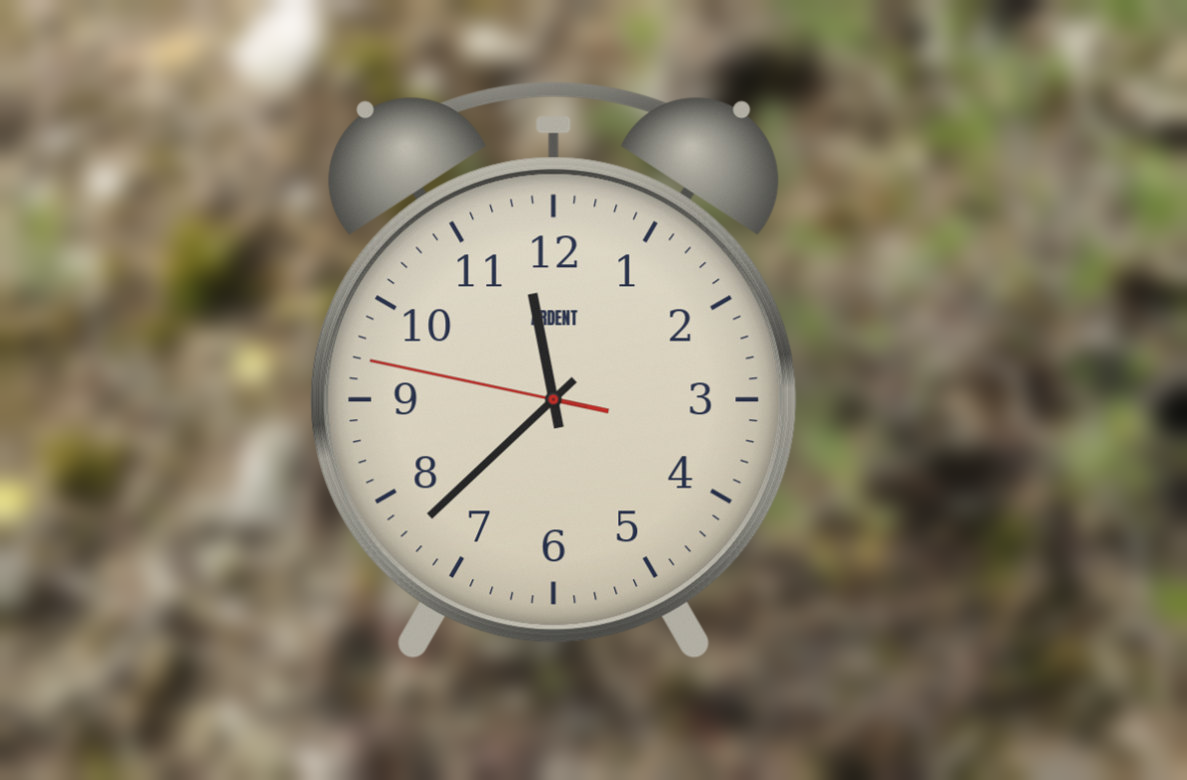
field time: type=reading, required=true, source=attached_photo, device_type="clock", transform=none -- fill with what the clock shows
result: 11:37:47
